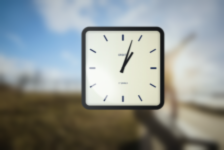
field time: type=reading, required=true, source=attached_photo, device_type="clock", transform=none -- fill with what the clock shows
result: 1:03
